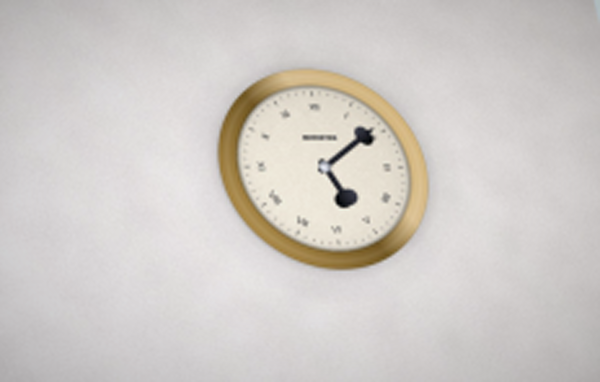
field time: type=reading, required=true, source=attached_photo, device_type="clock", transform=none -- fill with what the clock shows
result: 5:09
